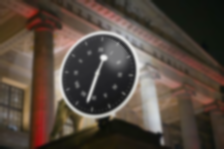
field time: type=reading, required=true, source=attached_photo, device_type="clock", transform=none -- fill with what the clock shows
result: 12:32
